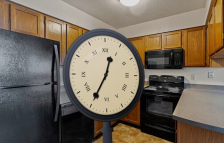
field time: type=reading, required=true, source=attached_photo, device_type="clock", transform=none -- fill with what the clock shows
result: 12:35
